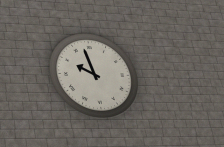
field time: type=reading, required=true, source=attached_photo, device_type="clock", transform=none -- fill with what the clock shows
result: 9:58
